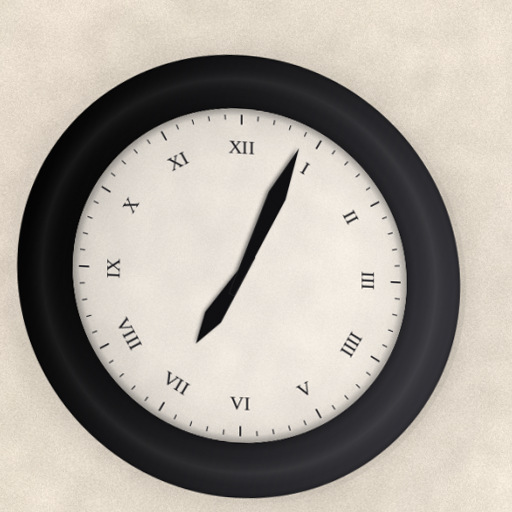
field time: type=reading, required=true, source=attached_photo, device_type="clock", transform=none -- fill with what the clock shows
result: 7:04
